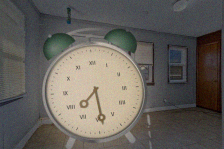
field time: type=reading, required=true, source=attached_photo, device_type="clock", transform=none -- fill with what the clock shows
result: 7:29
